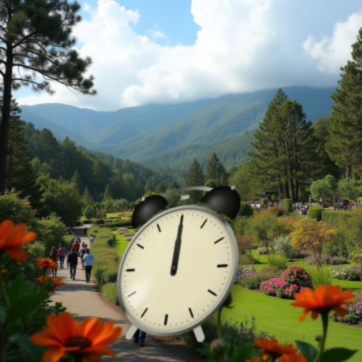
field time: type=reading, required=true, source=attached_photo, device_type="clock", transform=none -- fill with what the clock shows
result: 12:00
